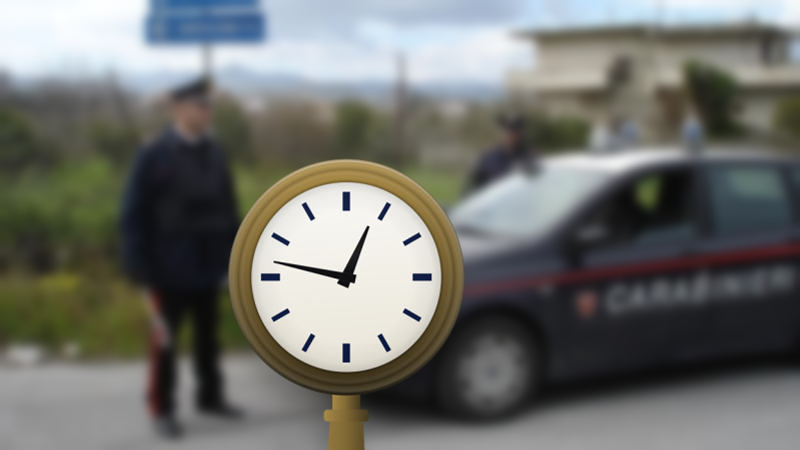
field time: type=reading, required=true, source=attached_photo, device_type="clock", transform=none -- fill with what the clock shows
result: 12:47
